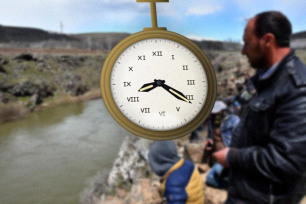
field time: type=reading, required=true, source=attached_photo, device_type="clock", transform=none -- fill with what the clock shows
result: 8:21
